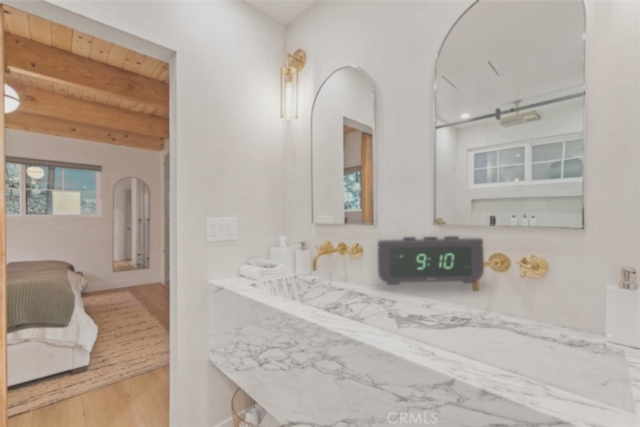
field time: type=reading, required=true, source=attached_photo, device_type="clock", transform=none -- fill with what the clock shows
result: 9:10
